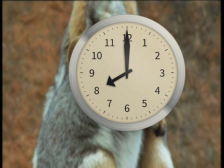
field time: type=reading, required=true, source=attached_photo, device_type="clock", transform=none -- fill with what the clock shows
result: 8:00
